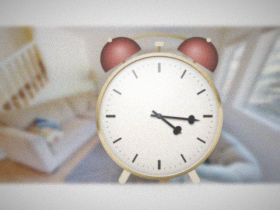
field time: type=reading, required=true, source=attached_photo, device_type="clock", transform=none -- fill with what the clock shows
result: 4:16
